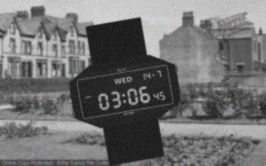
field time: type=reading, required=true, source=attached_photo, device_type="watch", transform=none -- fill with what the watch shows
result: 3:06
